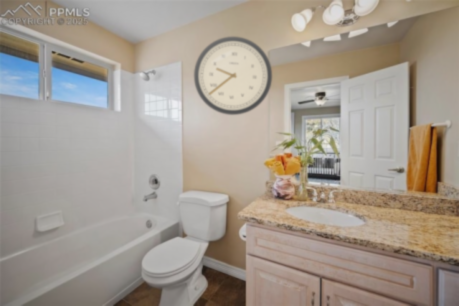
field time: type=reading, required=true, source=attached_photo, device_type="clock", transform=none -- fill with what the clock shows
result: 9:38
